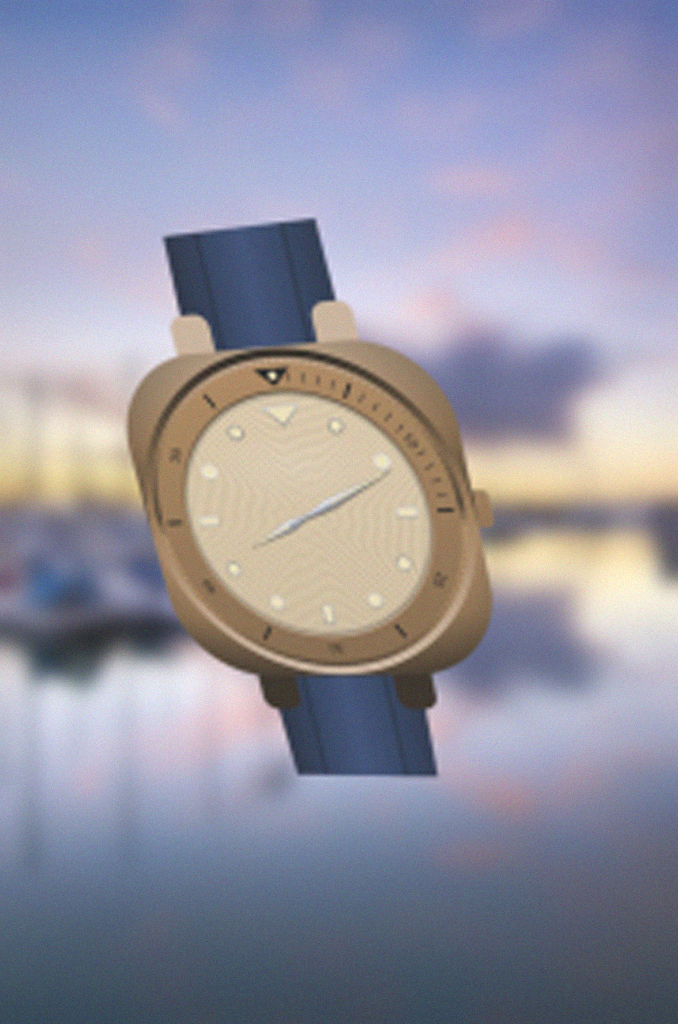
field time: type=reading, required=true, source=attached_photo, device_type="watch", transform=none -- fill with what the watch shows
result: 8:11
